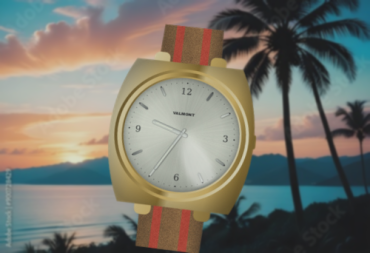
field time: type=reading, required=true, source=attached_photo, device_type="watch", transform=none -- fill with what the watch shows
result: 9:35
